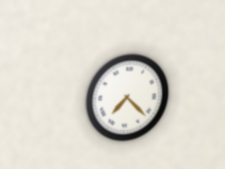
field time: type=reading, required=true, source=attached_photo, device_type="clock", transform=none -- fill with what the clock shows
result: 7:22
